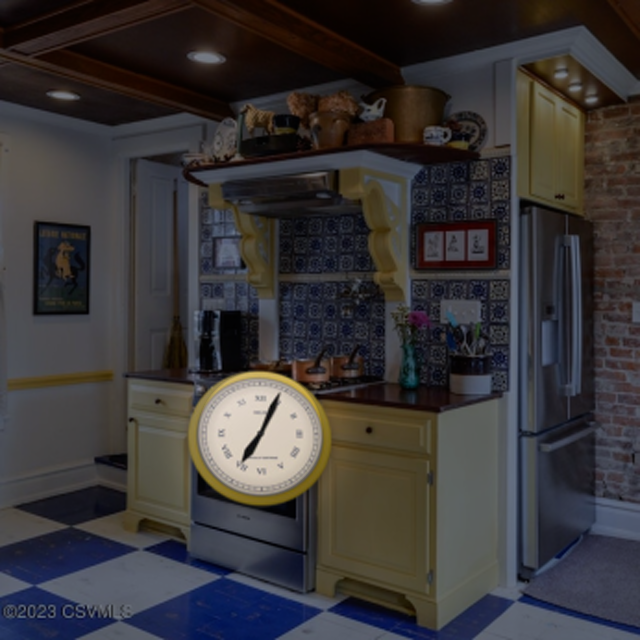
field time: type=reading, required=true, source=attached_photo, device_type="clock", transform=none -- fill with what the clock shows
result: 7:04
